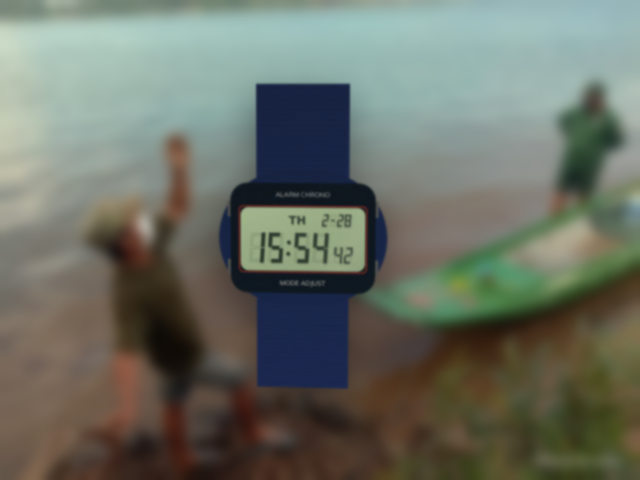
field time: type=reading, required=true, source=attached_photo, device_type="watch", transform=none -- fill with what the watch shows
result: 15:54:42
